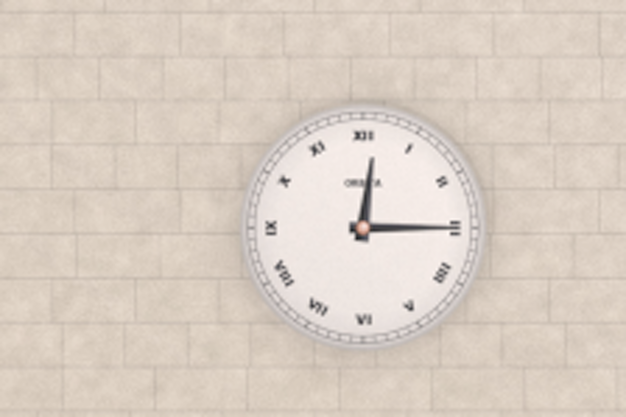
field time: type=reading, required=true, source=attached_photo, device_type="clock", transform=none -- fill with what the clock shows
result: 12:15
